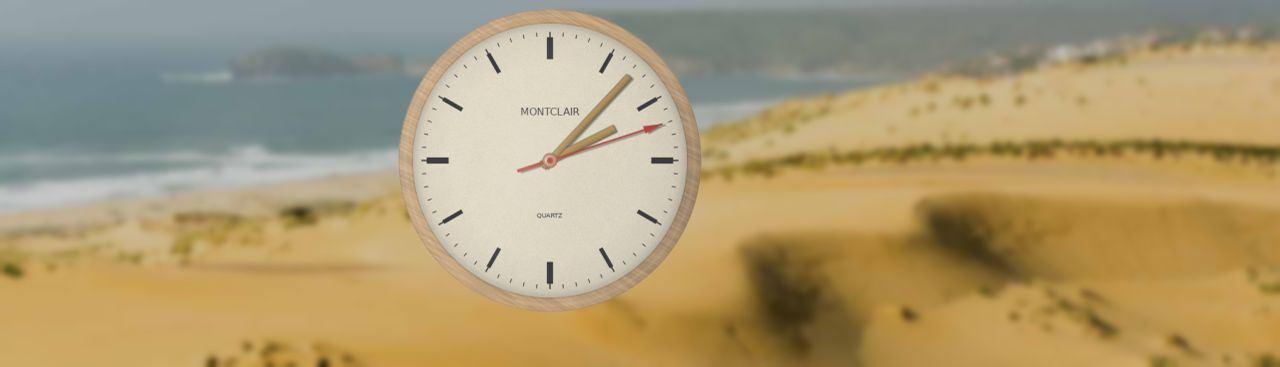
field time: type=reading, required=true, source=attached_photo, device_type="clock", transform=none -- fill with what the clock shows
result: 2:07:12
